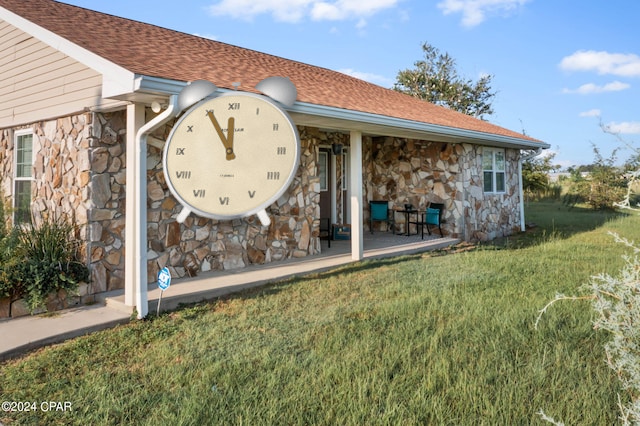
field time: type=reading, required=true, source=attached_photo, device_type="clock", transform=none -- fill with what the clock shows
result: 11:55
